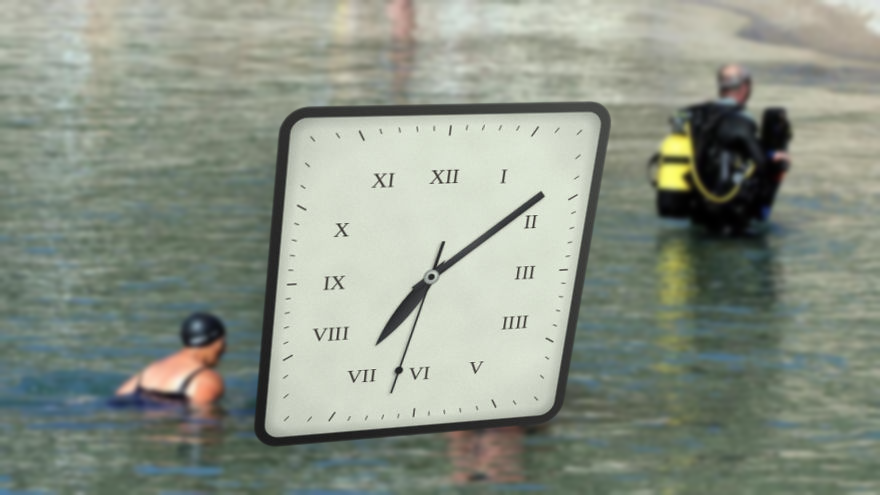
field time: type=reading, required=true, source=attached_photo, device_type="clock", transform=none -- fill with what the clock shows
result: 7:08:32
